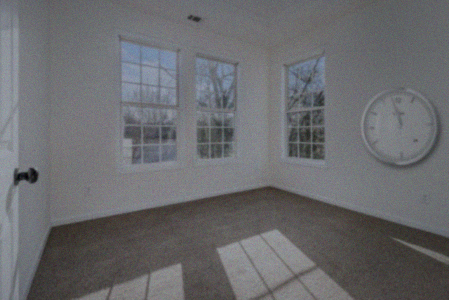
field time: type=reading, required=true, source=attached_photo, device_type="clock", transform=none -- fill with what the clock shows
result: 11:58
